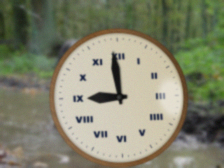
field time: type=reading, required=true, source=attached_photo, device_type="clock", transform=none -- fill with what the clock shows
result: 8:59
